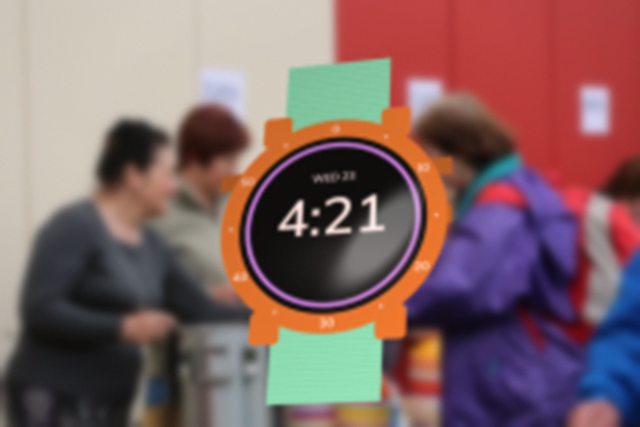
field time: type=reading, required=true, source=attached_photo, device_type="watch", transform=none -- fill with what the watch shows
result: 4:21
